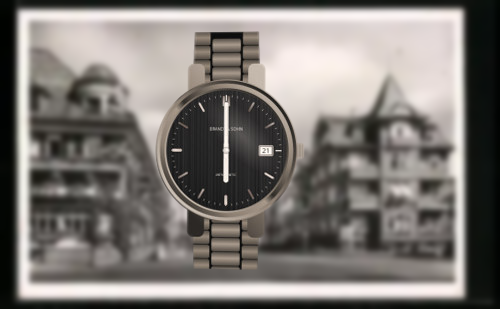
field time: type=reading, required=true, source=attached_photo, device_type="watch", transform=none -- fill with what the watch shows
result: 6:00
